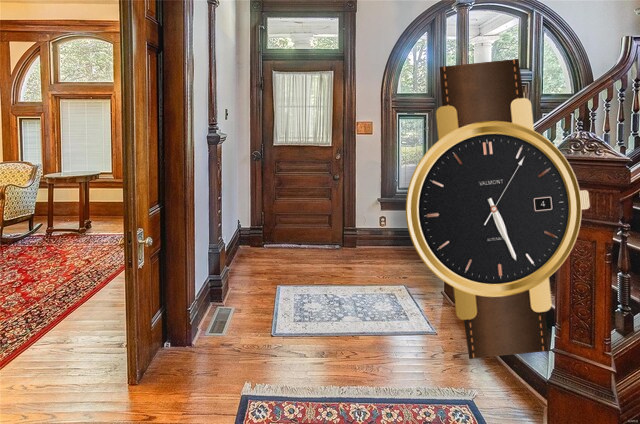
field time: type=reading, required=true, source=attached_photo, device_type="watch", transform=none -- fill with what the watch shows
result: 5:27:06
